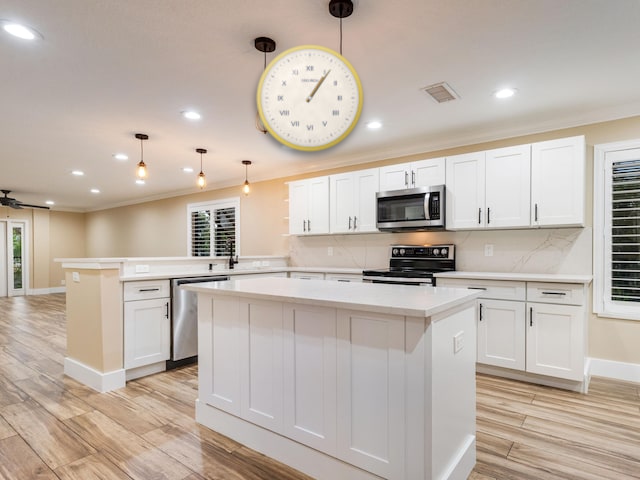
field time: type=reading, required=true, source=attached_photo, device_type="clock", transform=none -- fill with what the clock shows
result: 1:06
